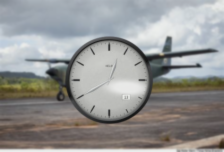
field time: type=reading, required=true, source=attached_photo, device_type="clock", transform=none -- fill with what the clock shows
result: 12:40
